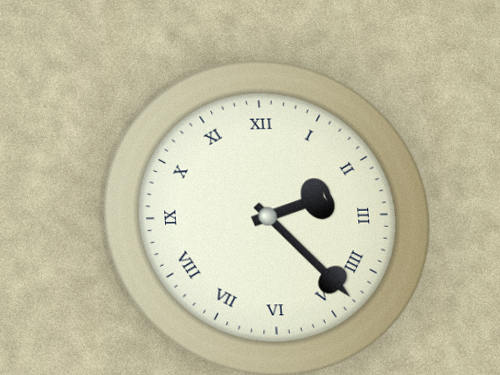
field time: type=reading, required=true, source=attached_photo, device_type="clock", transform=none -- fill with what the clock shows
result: 2:23
